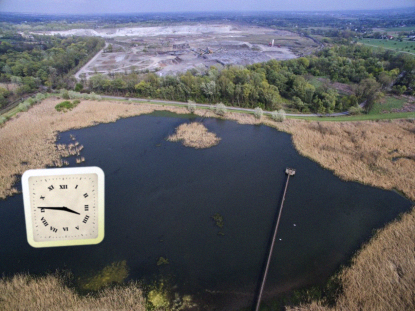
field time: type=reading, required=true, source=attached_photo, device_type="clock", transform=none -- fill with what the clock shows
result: 3:46
